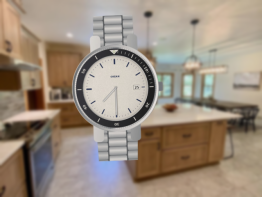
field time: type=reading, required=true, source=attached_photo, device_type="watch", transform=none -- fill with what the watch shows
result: 7:30
